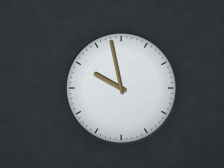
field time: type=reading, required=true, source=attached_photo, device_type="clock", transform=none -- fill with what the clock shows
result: 9:58
